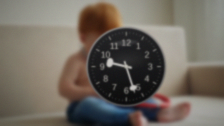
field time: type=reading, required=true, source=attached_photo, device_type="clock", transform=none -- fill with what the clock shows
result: 9:27
